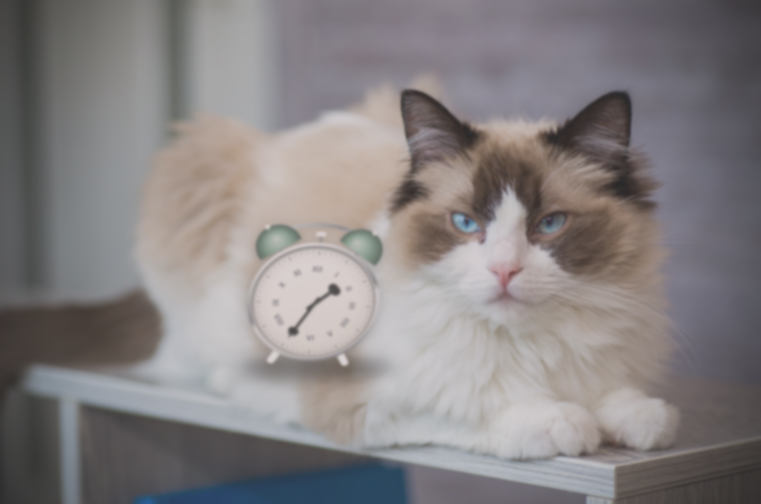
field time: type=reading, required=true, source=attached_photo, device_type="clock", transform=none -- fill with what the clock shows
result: 1:35
